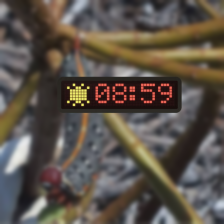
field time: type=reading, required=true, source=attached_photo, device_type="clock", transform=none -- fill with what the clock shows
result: 8:59
